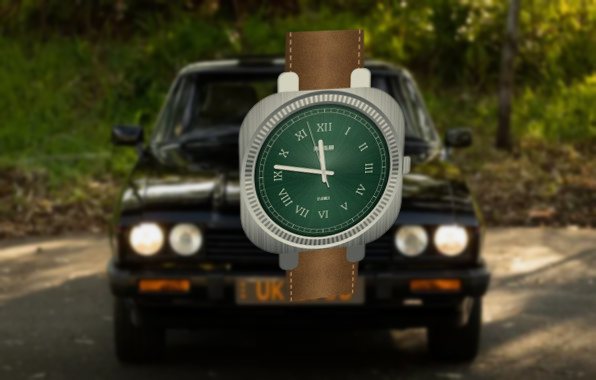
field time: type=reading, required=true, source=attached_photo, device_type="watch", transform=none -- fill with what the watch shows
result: 11:46:57
